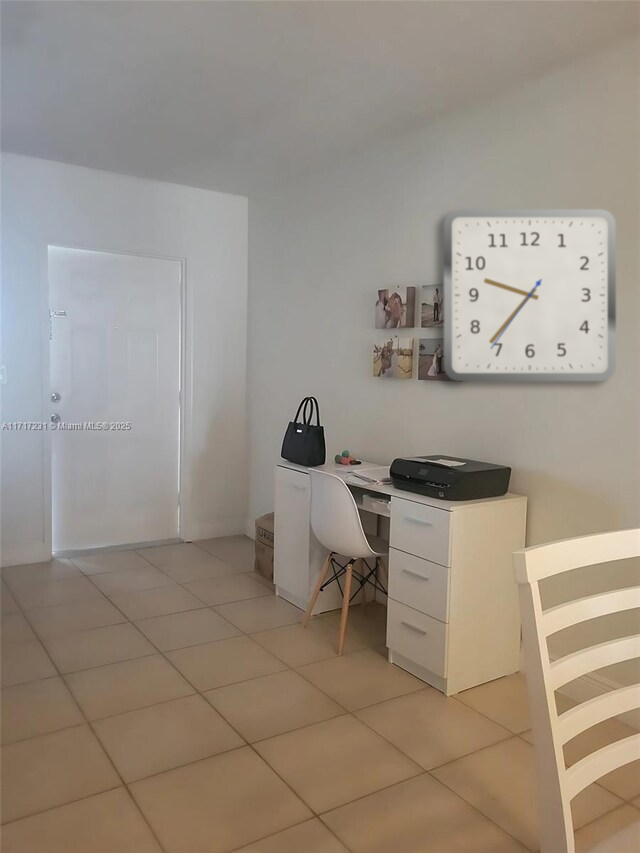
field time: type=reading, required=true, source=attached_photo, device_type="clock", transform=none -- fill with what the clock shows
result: 9:36:36
